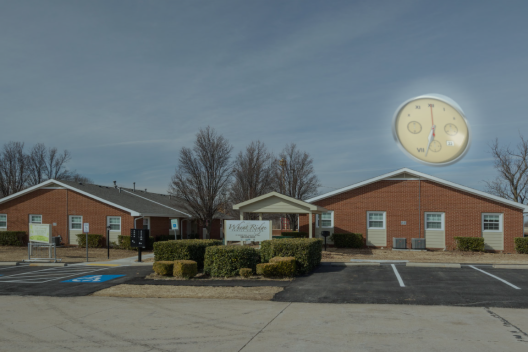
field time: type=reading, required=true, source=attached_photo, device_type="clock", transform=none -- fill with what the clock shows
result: 6:33
